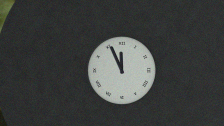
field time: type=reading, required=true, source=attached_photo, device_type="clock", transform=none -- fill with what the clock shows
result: 11:56
